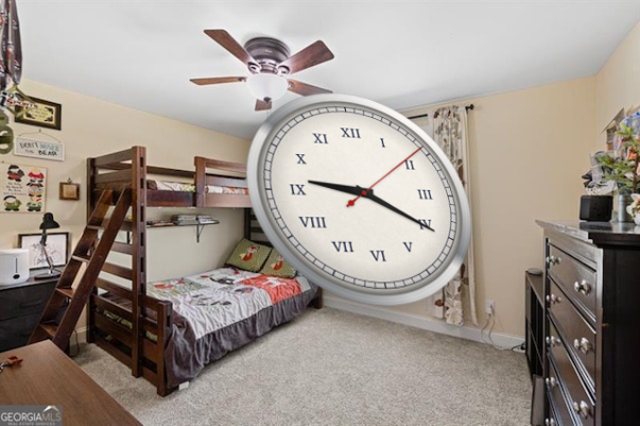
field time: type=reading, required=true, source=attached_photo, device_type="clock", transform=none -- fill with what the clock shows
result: 9:20:09
